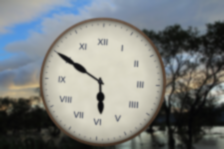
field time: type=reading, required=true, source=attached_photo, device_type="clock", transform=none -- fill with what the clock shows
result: 5:50
